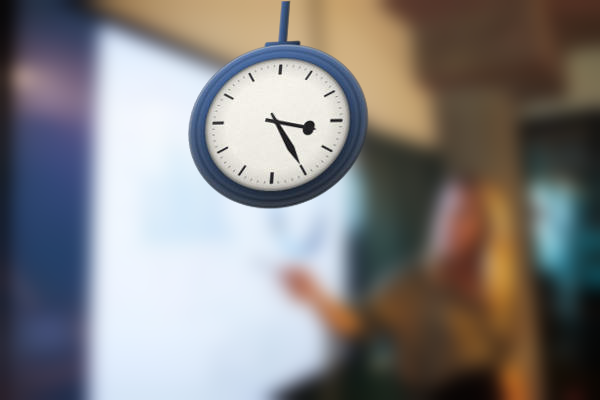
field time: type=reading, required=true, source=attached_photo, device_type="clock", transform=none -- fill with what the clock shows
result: 3:25
